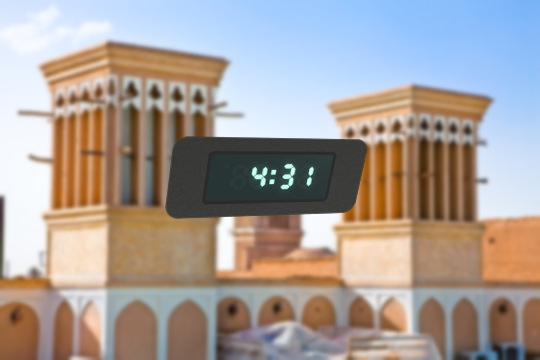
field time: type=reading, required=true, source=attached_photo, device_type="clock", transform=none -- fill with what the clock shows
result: 4:31
